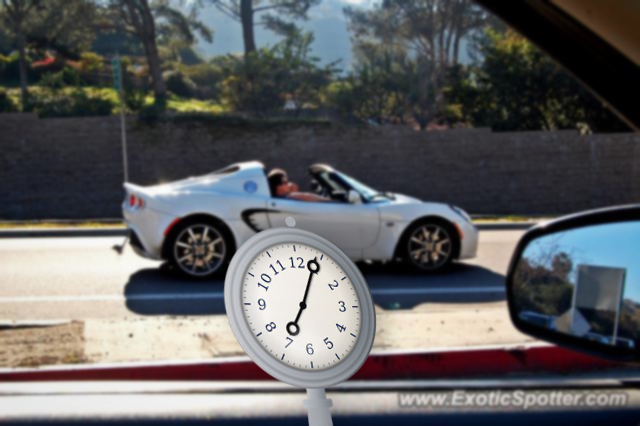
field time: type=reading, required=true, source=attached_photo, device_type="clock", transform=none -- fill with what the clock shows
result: 7:04
